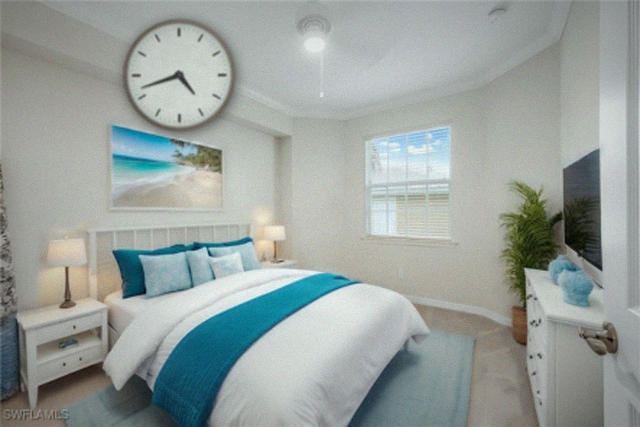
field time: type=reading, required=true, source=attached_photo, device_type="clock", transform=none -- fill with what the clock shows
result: 4:42
